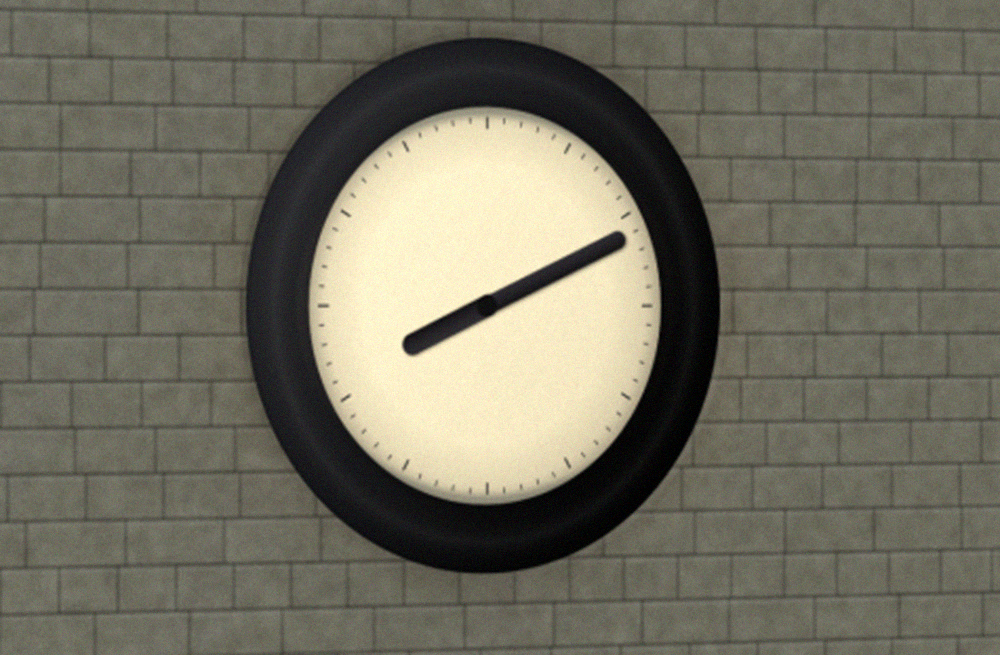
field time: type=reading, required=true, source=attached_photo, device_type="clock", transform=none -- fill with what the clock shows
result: 8:11
